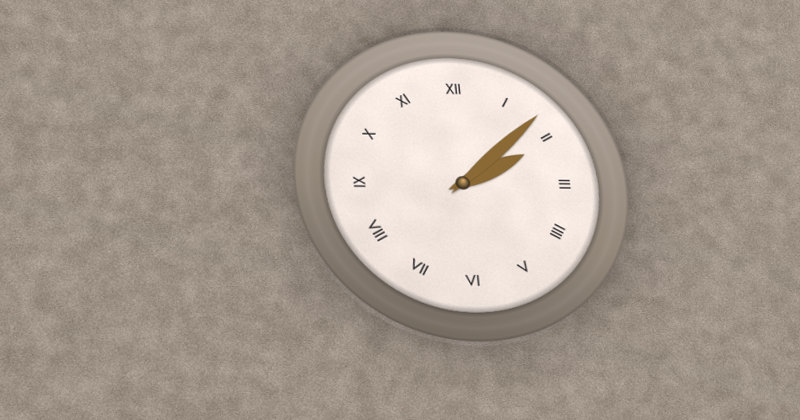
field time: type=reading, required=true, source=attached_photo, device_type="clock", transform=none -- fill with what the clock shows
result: 2:08
